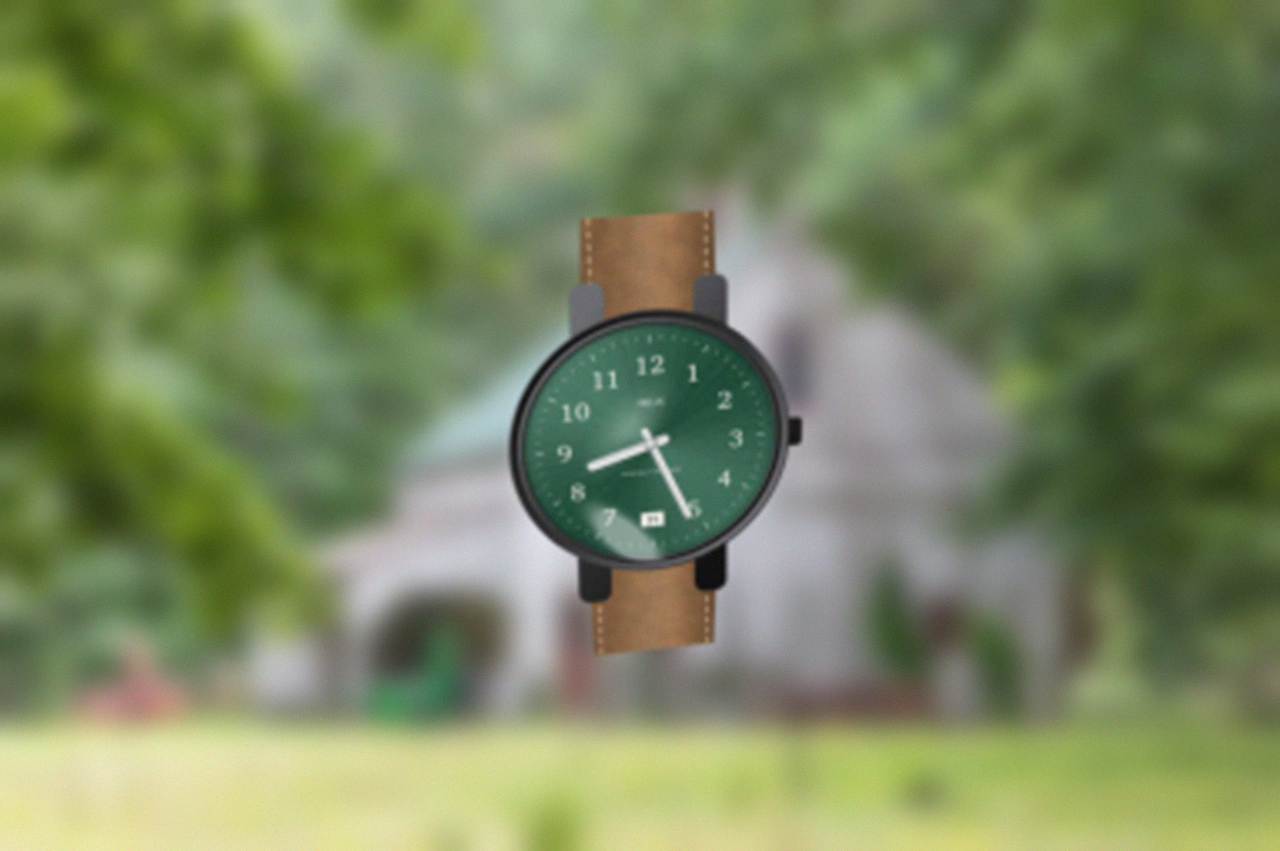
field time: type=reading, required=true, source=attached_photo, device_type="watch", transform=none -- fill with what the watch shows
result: 8:26
